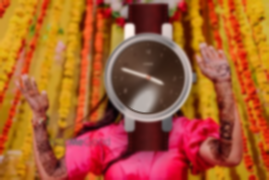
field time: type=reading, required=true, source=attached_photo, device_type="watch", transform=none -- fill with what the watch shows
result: 3:48
